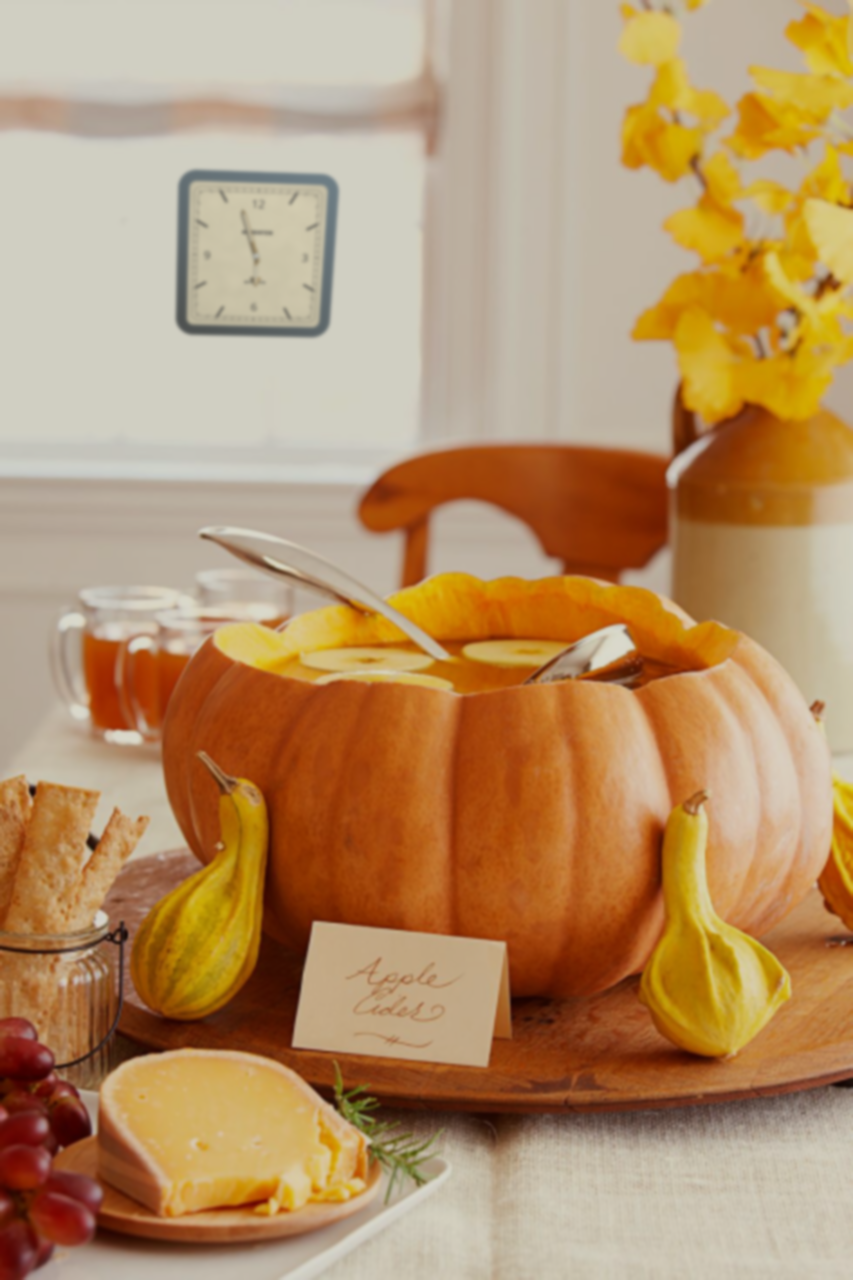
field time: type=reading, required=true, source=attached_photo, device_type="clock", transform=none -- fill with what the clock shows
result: 5:57
